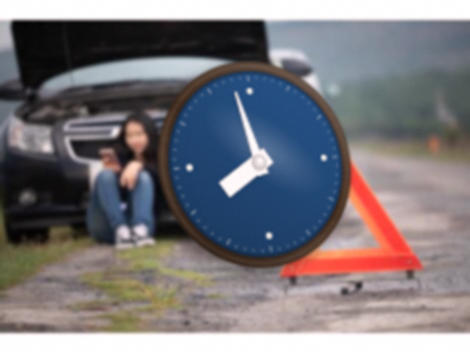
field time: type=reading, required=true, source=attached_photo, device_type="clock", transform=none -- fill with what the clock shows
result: 7:58
